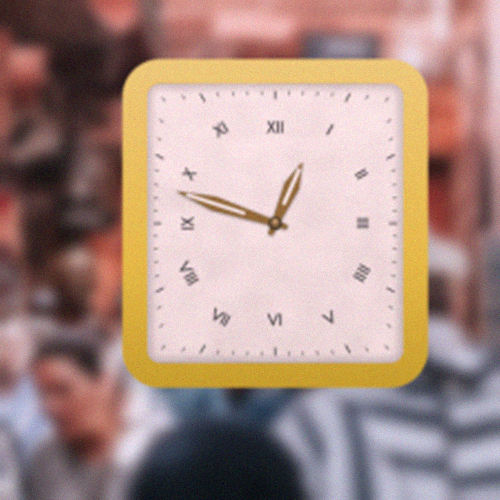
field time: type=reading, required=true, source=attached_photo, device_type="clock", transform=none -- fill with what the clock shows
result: 12:48
